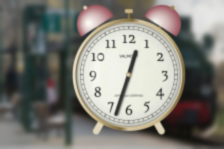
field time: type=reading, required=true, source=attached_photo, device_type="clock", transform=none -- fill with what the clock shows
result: 12:33
